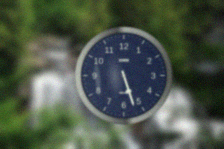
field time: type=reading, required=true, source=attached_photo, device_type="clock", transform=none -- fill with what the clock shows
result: 5:27
